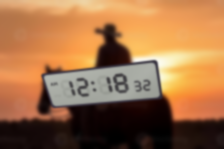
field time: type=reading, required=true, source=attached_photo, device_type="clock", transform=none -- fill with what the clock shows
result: 12:18:32
